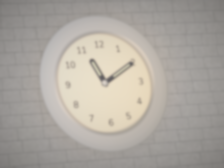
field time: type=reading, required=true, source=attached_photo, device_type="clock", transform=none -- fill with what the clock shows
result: 11:10
